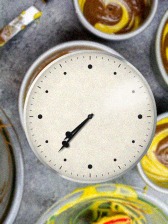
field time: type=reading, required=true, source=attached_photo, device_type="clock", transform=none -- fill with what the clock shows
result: 7:37
